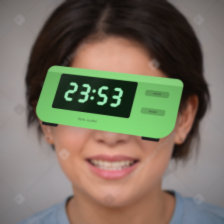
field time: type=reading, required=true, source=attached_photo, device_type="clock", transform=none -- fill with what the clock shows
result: 23:53
